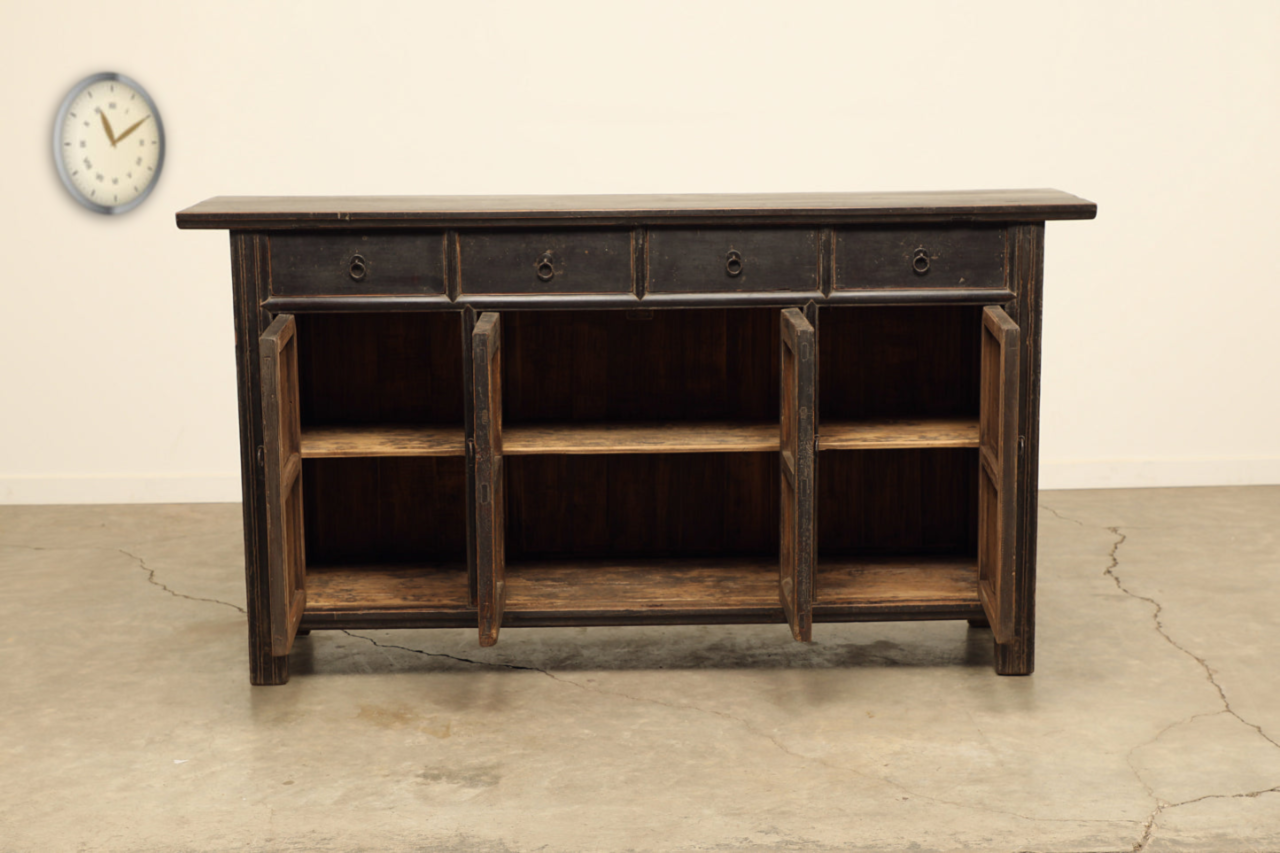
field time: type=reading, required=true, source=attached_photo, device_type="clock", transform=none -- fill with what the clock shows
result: 11:10
